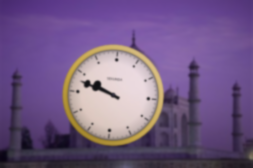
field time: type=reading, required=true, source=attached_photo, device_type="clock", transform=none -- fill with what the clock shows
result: 9:48
